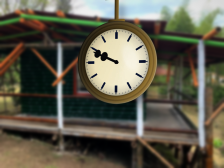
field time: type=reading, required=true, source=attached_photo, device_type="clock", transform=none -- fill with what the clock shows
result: 9:49
